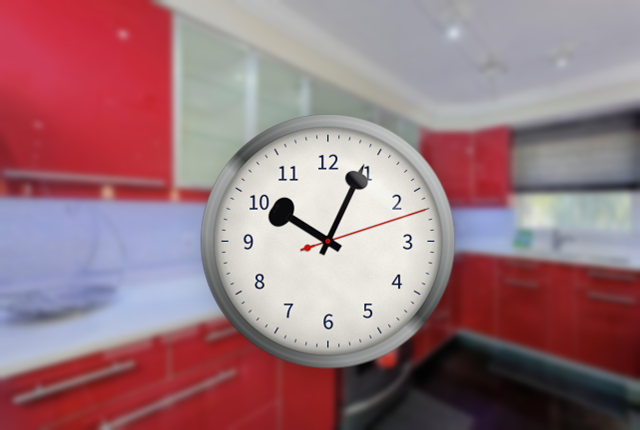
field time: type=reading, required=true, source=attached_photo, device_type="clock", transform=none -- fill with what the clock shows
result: 10:04:12
